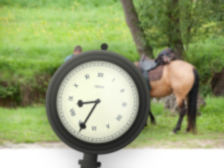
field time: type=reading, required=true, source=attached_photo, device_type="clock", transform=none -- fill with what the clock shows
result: 8:34
